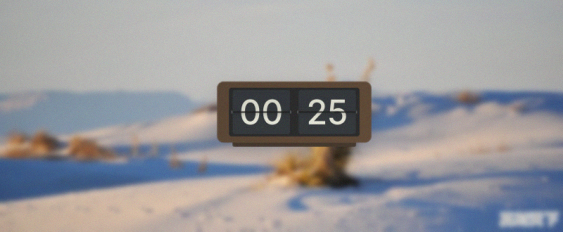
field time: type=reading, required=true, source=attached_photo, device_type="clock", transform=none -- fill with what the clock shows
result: 0:25
